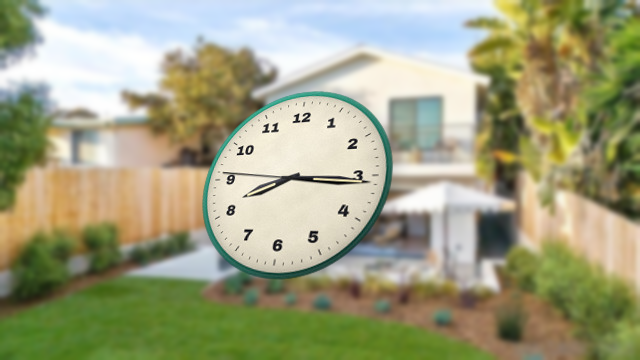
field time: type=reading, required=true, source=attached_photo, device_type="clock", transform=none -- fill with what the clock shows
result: 8:15:46
